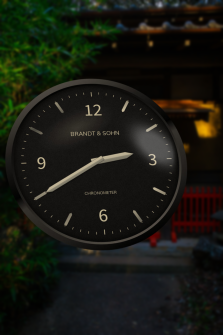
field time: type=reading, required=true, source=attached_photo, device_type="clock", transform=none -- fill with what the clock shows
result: 2:40
